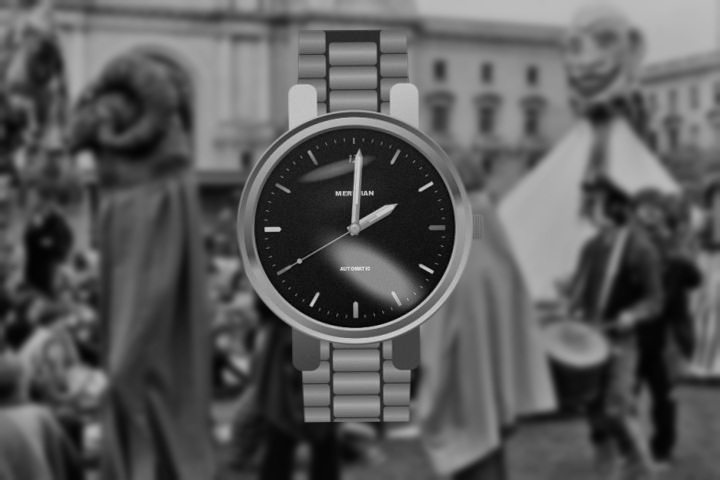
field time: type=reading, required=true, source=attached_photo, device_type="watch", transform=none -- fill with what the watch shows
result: 2:00:40
